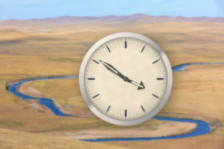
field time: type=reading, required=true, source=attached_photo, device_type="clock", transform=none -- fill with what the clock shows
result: 3:51
